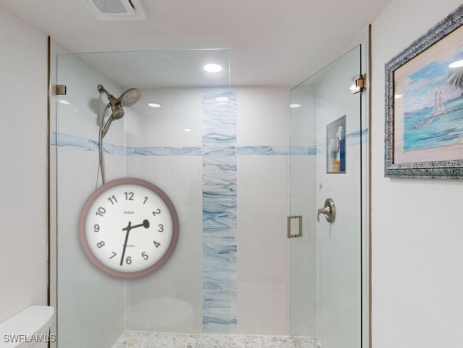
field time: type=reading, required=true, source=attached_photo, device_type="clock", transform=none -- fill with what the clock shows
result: 2:32
